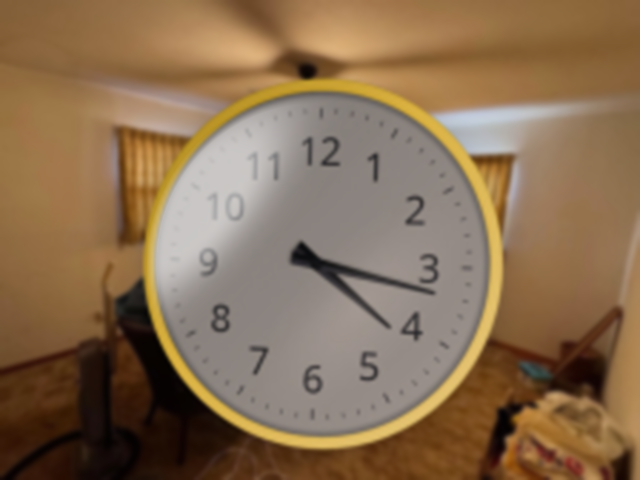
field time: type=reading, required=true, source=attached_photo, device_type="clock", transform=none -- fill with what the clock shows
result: 4:17
